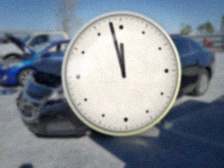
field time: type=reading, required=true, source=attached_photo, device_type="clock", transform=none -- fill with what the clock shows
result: 11:58
